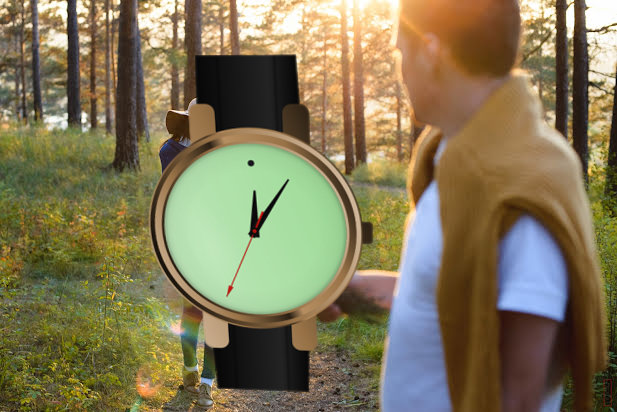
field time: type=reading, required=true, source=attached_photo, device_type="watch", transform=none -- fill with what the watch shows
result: 12:05:34
